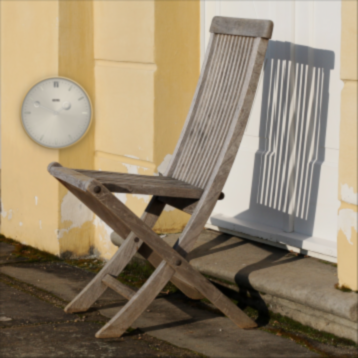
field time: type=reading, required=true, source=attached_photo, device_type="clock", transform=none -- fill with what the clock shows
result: 1:49
